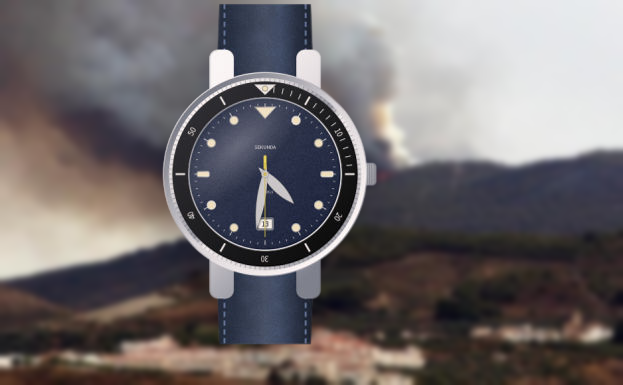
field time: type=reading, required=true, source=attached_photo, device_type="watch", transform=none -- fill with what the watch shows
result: 4:31:30
